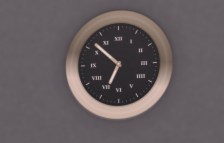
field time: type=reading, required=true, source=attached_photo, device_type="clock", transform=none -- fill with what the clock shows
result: 6:52
